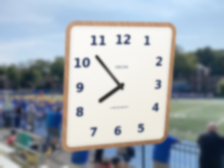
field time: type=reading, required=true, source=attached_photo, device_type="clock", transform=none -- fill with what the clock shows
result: 7:53
